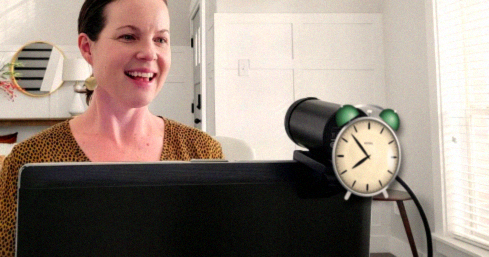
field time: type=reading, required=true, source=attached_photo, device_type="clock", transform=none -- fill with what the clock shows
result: 7:53
